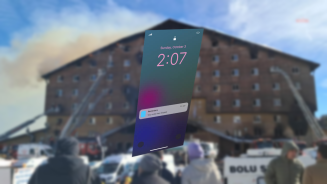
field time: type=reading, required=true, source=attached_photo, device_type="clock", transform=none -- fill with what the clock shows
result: 2:07
